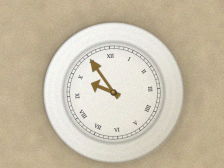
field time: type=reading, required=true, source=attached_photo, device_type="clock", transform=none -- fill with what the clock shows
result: 9:55
